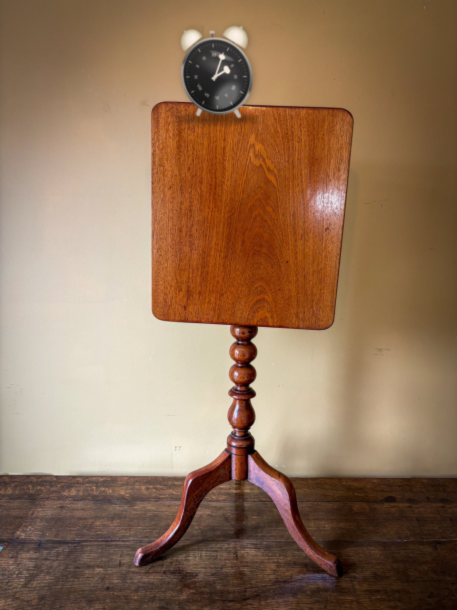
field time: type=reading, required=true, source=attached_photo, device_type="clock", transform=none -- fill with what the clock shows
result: 2:04
